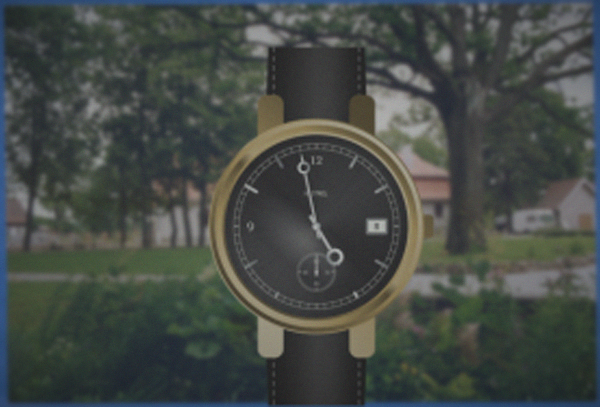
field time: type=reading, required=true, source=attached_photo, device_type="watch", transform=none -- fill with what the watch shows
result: 4:58
